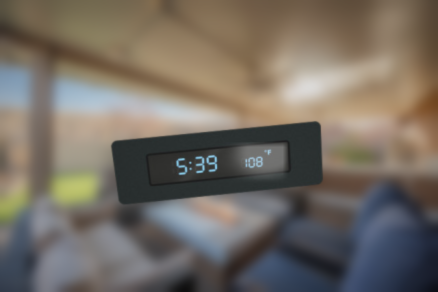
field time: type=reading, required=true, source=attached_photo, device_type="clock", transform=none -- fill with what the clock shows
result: 5:39
